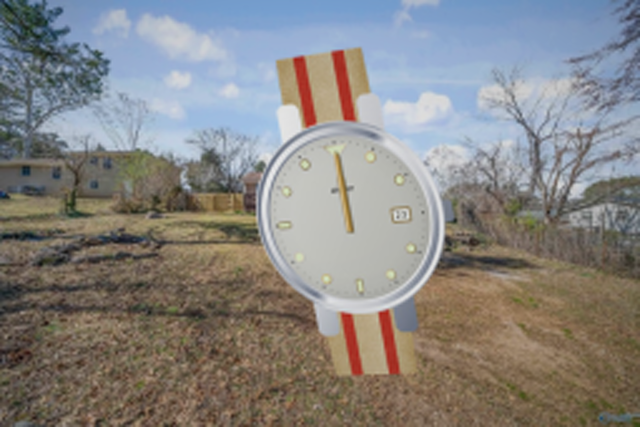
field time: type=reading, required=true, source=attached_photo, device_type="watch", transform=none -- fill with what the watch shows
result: 12:00
